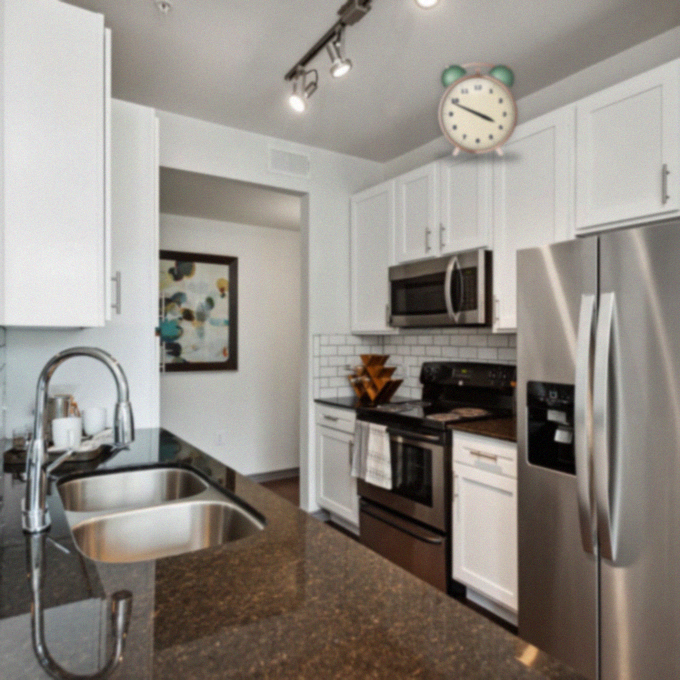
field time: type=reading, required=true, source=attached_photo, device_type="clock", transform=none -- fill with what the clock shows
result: 3:49
